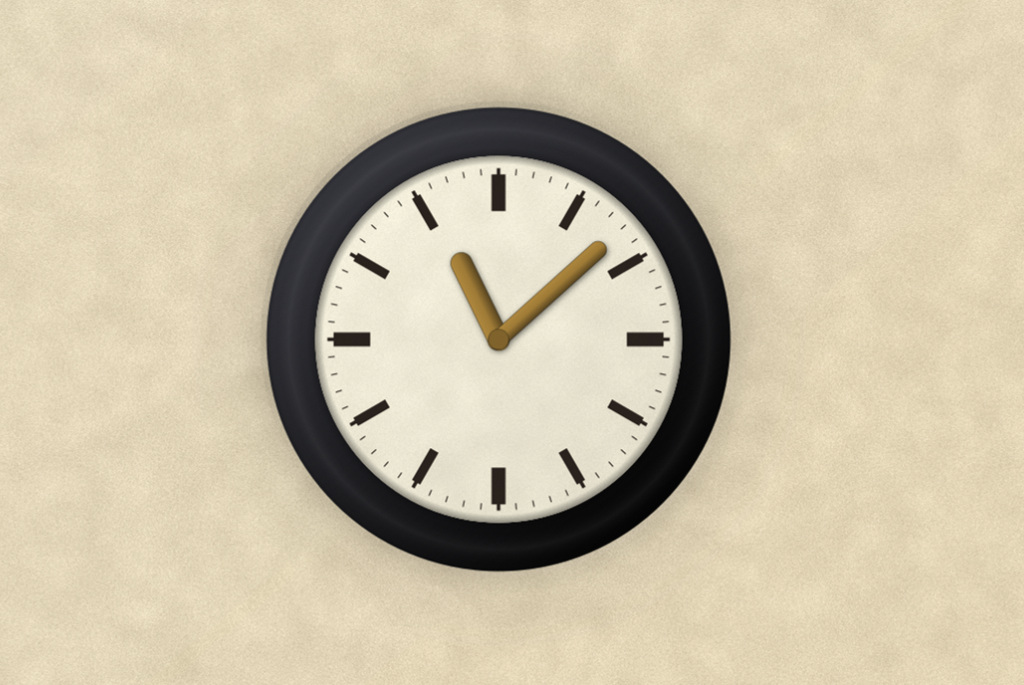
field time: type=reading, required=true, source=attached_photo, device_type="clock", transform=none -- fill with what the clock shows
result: 11:08
